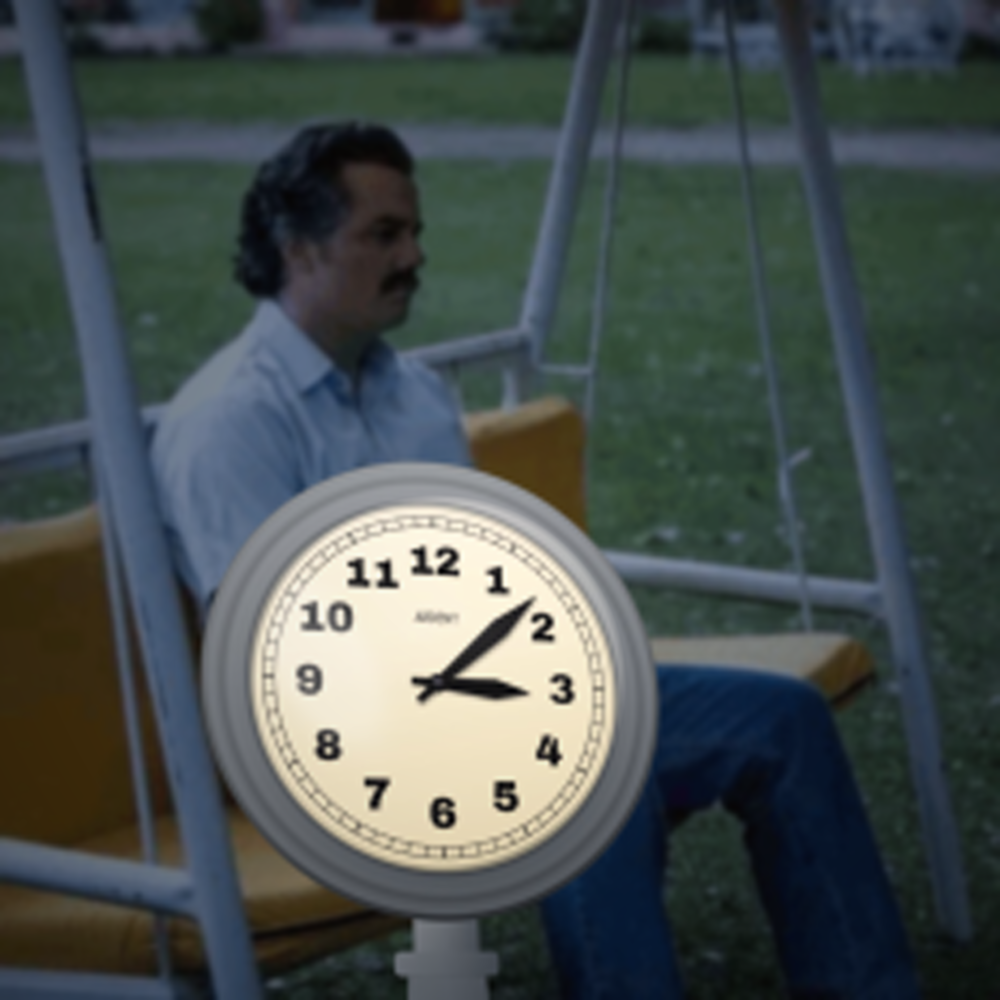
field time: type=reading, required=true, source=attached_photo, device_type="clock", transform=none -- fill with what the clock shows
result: 3:08
